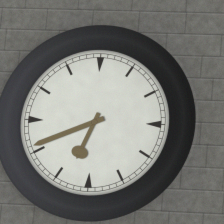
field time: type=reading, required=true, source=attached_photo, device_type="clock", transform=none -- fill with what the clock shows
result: 6:41
